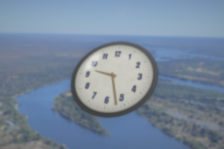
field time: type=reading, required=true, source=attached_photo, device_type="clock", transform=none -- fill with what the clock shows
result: 9:27
